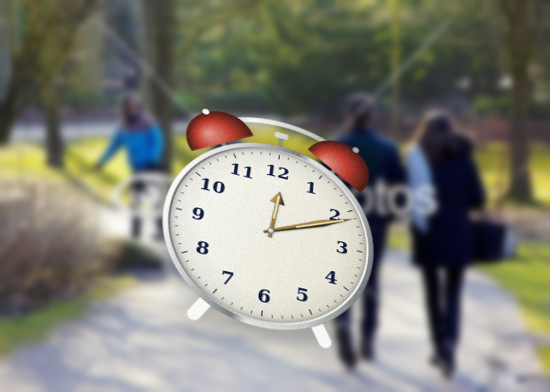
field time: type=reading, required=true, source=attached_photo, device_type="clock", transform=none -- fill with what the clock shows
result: 12:11
